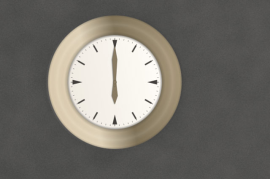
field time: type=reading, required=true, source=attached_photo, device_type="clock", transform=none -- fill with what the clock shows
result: 6:00
